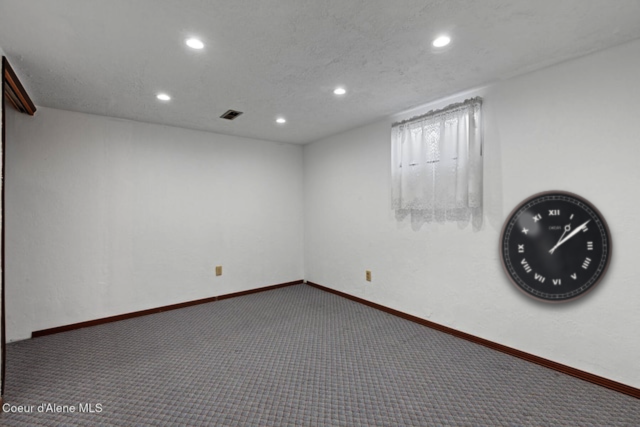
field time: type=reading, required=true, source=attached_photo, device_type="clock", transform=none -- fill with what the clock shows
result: 1:09
